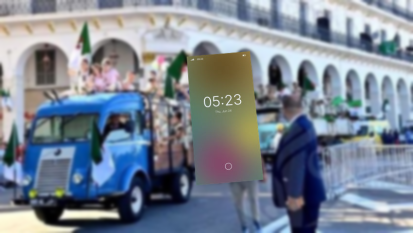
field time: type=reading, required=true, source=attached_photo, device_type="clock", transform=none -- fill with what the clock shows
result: 5:23
